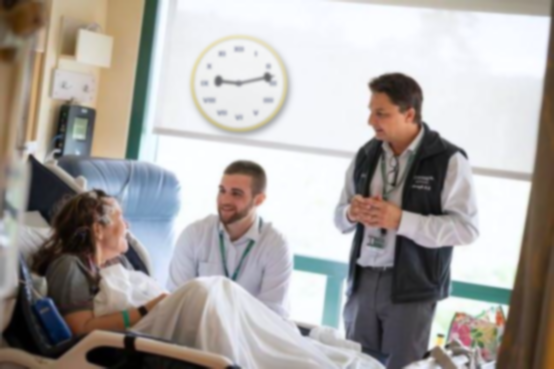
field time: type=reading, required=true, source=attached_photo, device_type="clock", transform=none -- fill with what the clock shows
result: 9:13
